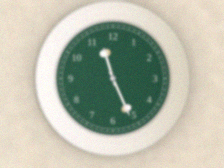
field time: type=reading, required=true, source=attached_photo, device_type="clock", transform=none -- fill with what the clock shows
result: 11:26
